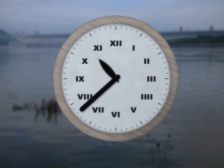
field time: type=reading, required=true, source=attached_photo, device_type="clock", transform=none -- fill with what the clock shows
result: 10:38
